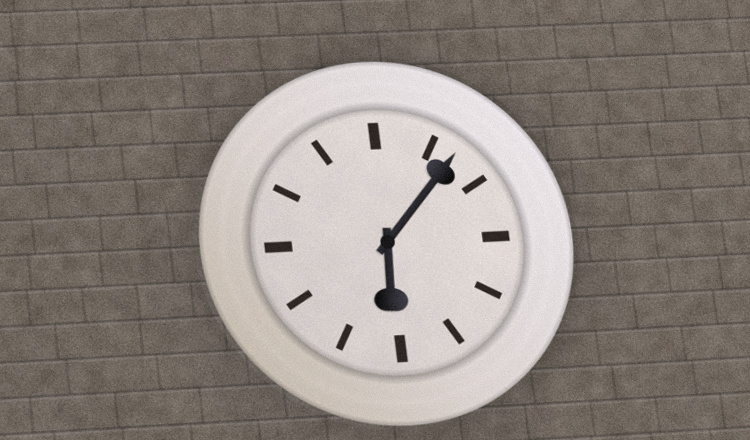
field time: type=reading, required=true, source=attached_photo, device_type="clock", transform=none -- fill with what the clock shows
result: 6:07
